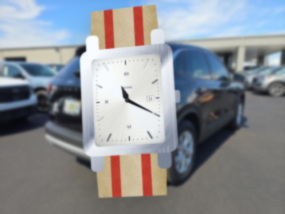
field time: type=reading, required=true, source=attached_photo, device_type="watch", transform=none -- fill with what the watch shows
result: 11:20
